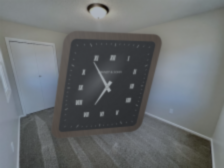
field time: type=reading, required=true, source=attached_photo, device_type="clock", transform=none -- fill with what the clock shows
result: 6:54
